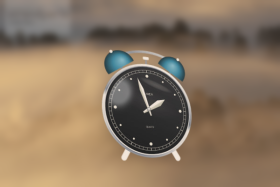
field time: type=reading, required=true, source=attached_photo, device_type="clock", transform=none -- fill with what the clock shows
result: 1:57
